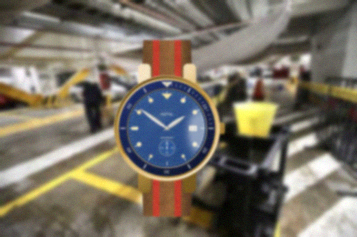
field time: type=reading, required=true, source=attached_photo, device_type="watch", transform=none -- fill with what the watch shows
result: 1:51
